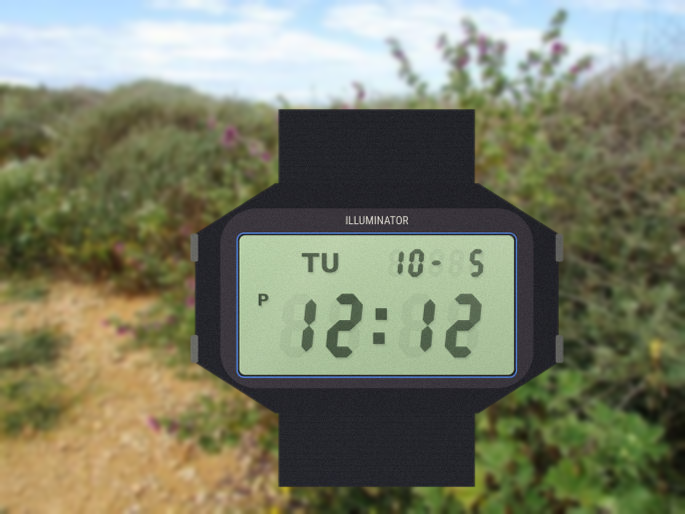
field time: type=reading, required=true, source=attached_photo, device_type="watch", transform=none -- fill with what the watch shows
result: 12:12
